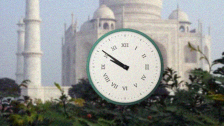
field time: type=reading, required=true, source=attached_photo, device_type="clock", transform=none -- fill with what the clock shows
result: 9:51
